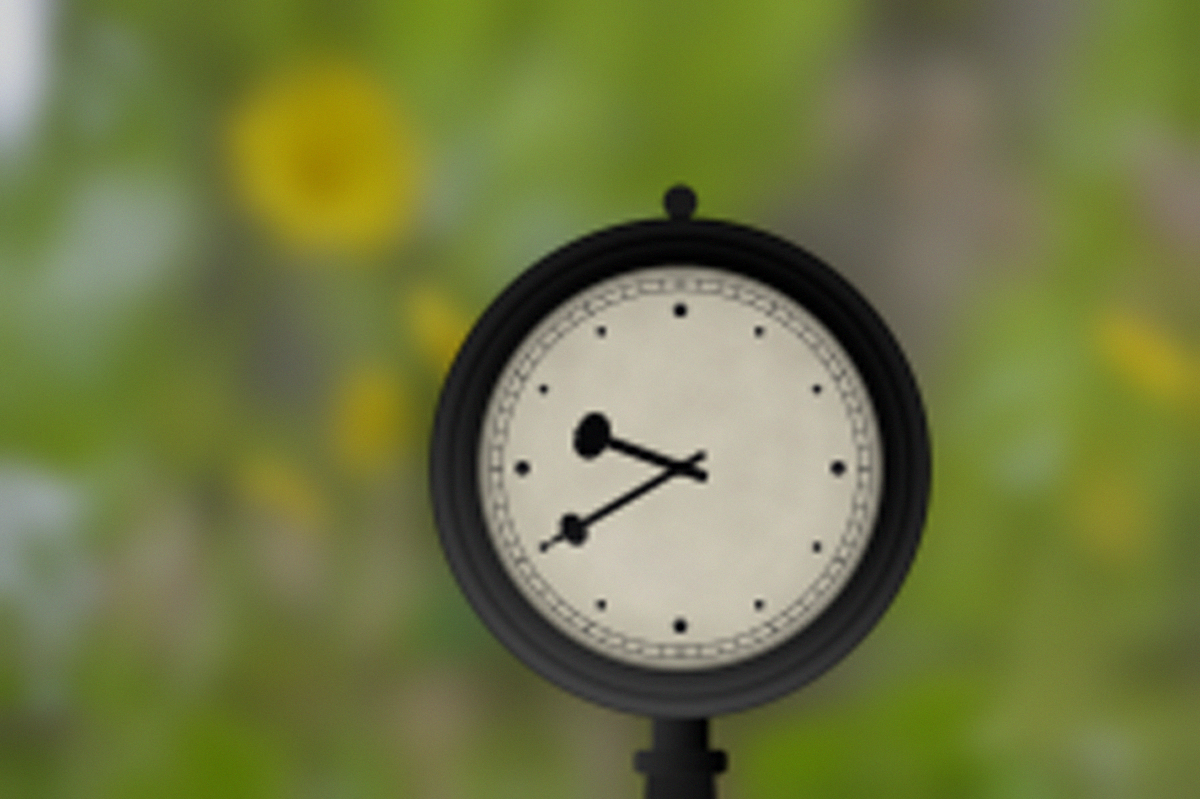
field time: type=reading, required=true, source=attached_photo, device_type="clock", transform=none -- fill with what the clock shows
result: 9:40
